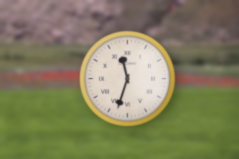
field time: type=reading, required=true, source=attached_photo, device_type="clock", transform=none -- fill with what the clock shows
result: 11:33
